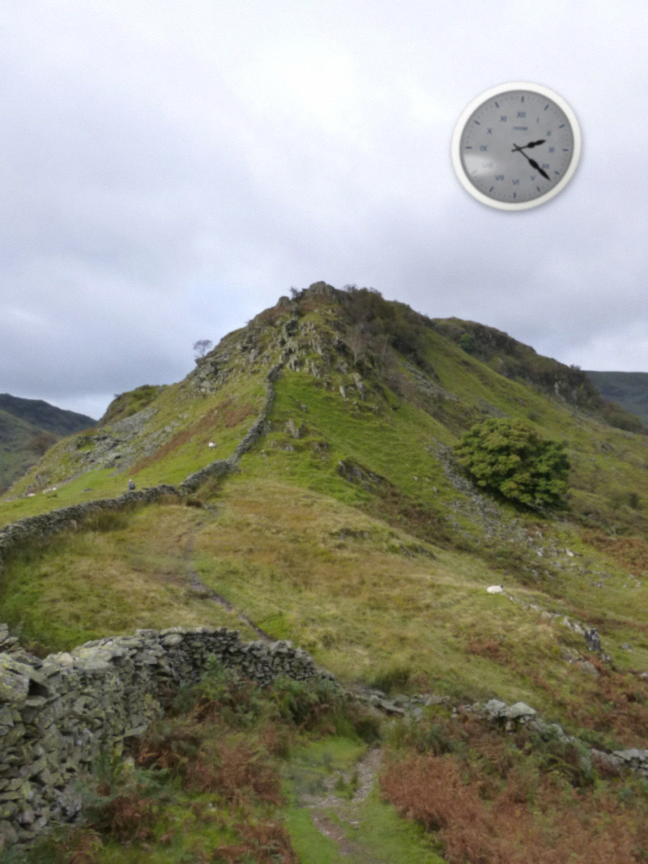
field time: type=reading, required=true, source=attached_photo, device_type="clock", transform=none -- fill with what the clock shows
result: 2:22
